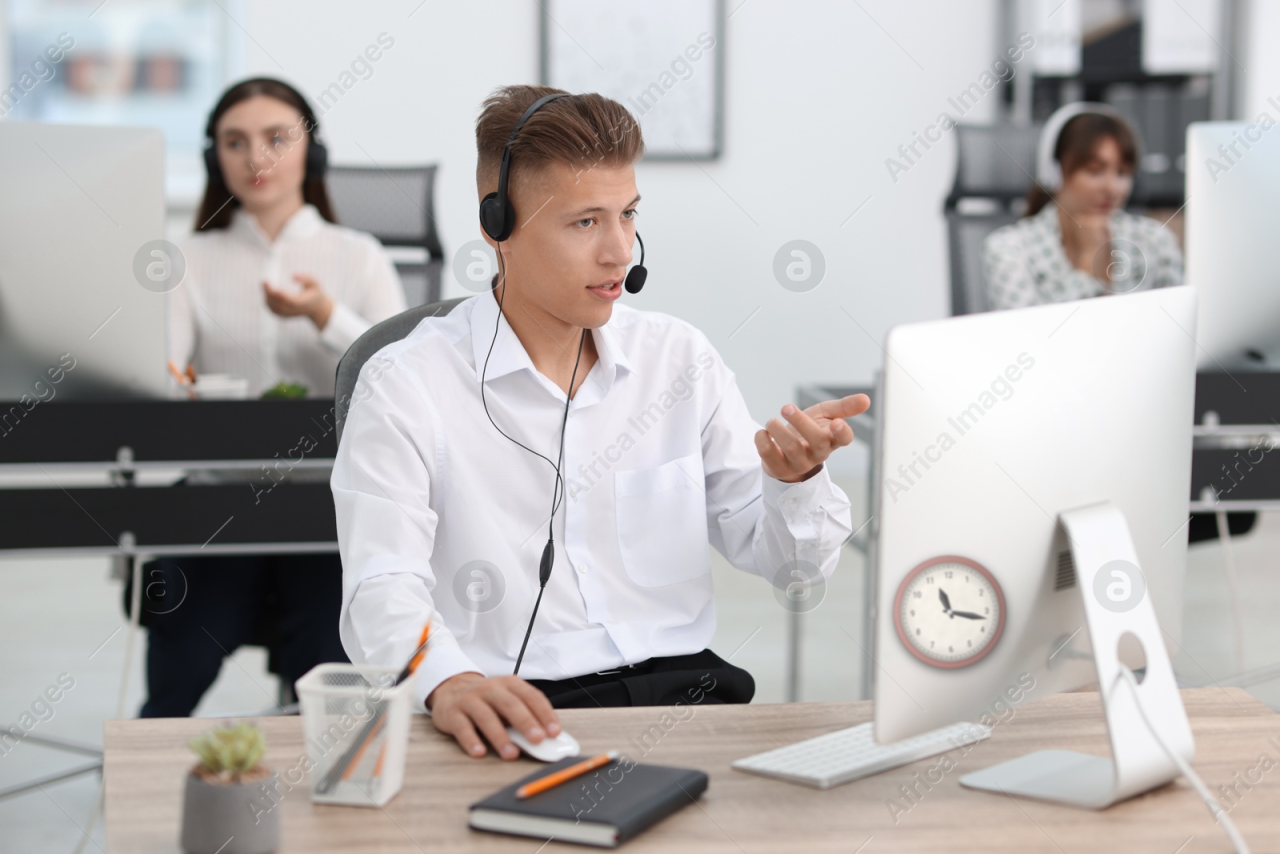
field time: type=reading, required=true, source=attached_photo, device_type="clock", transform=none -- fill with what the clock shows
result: 11:17
